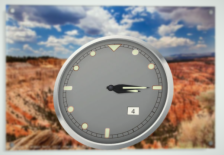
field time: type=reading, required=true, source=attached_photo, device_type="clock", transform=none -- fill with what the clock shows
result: 3:15
